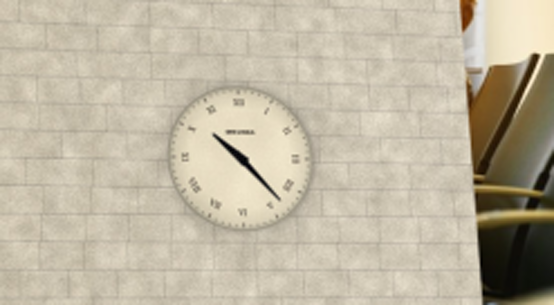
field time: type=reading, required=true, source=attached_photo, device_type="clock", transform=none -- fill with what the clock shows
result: 10:23
